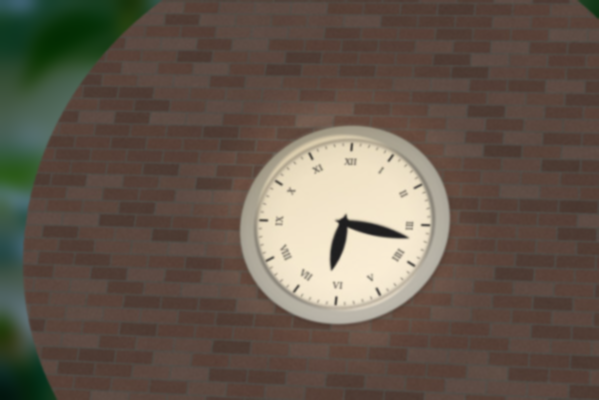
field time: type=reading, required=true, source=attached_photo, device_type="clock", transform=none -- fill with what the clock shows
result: 6:17
